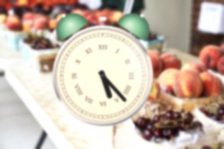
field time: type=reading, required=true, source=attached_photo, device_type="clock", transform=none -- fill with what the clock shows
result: 5:23
